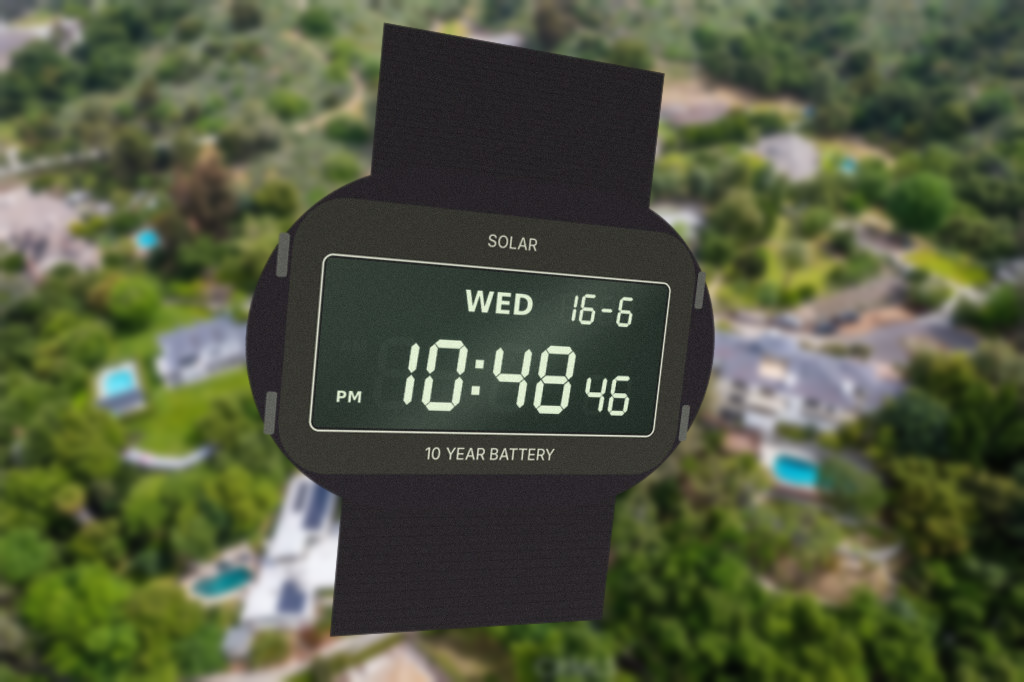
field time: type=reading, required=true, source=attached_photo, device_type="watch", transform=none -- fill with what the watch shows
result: 10:48:46
